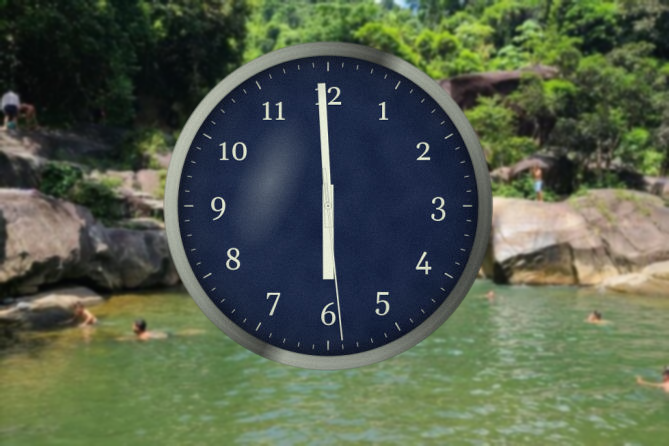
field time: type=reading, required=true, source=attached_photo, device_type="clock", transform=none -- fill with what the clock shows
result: 5:59:29
